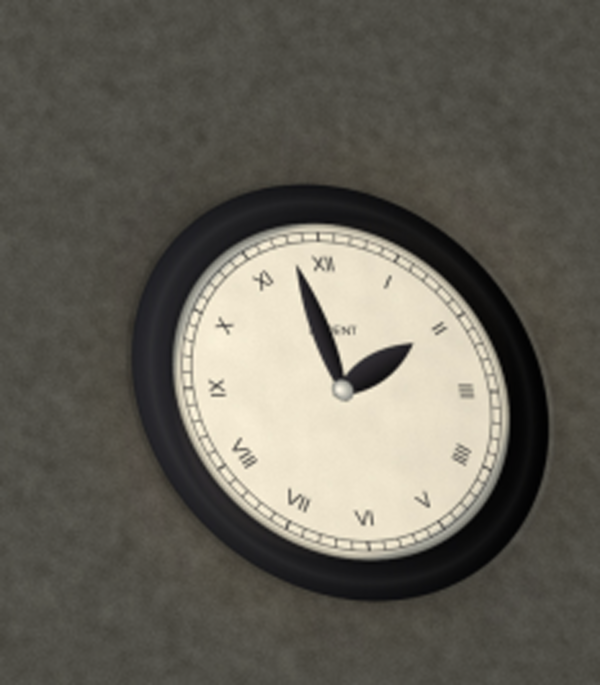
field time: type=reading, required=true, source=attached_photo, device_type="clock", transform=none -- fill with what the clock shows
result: 1:58
